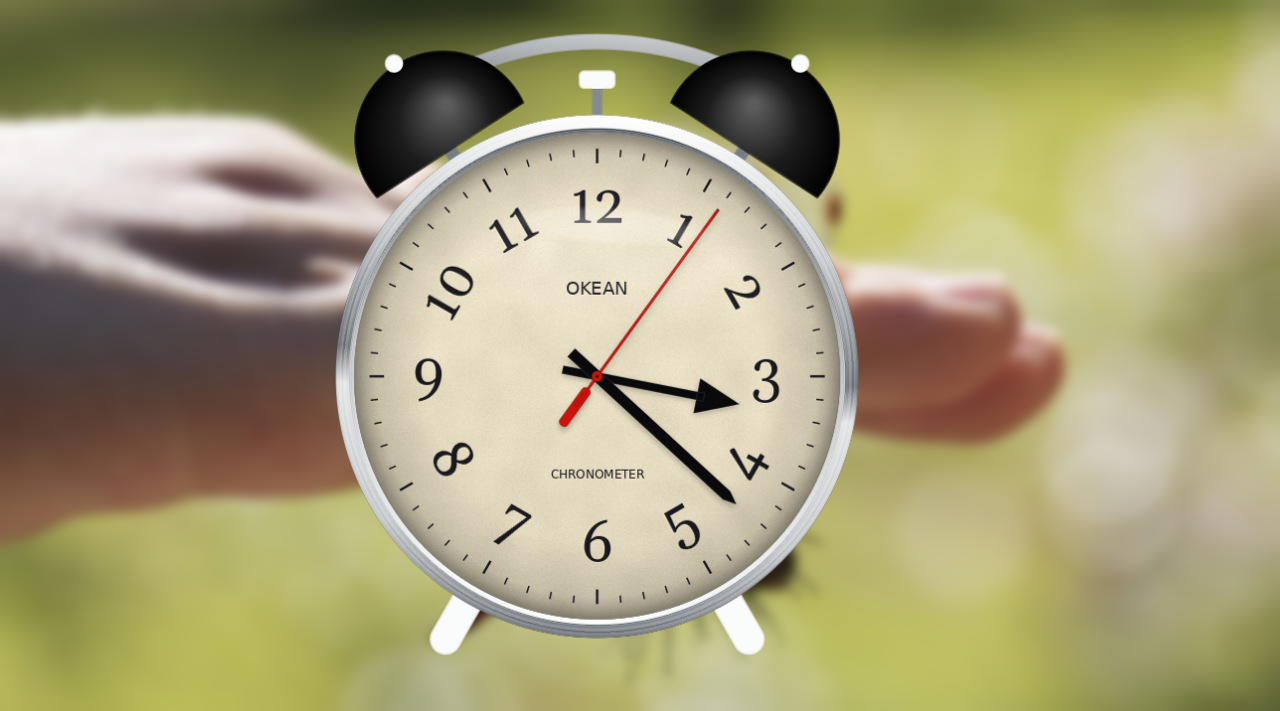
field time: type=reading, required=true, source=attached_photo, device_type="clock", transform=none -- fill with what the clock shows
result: 3:22:06
